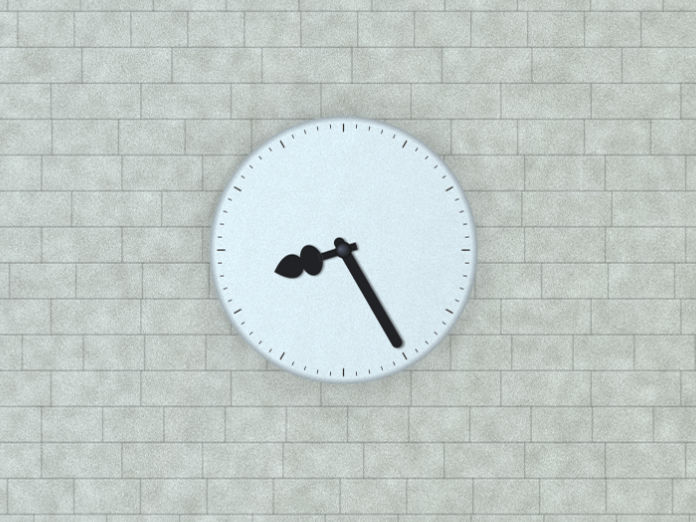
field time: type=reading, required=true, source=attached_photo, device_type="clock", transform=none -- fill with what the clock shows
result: 8:25
